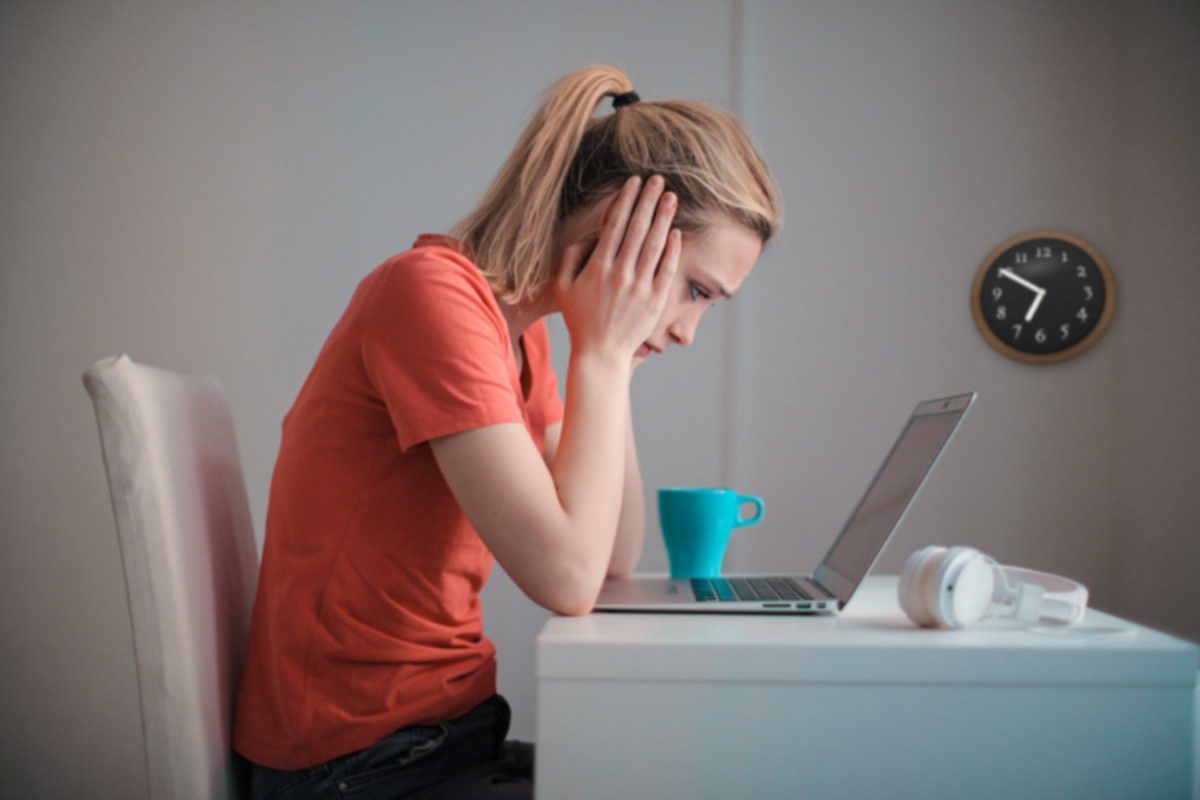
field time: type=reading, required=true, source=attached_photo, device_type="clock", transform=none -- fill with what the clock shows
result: 6:50
